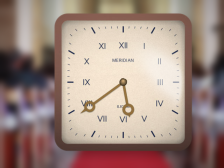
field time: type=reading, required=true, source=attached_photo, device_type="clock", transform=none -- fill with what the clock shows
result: 5:39
